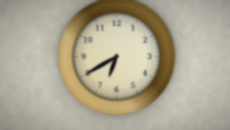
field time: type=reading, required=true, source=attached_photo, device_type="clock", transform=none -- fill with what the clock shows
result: 6:40
